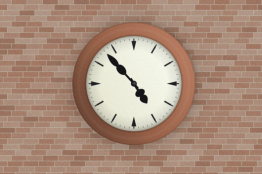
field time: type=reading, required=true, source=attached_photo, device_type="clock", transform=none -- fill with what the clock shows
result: 4:53
